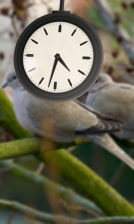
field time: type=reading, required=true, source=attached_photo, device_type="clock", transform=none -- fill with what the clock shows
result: 4:32
